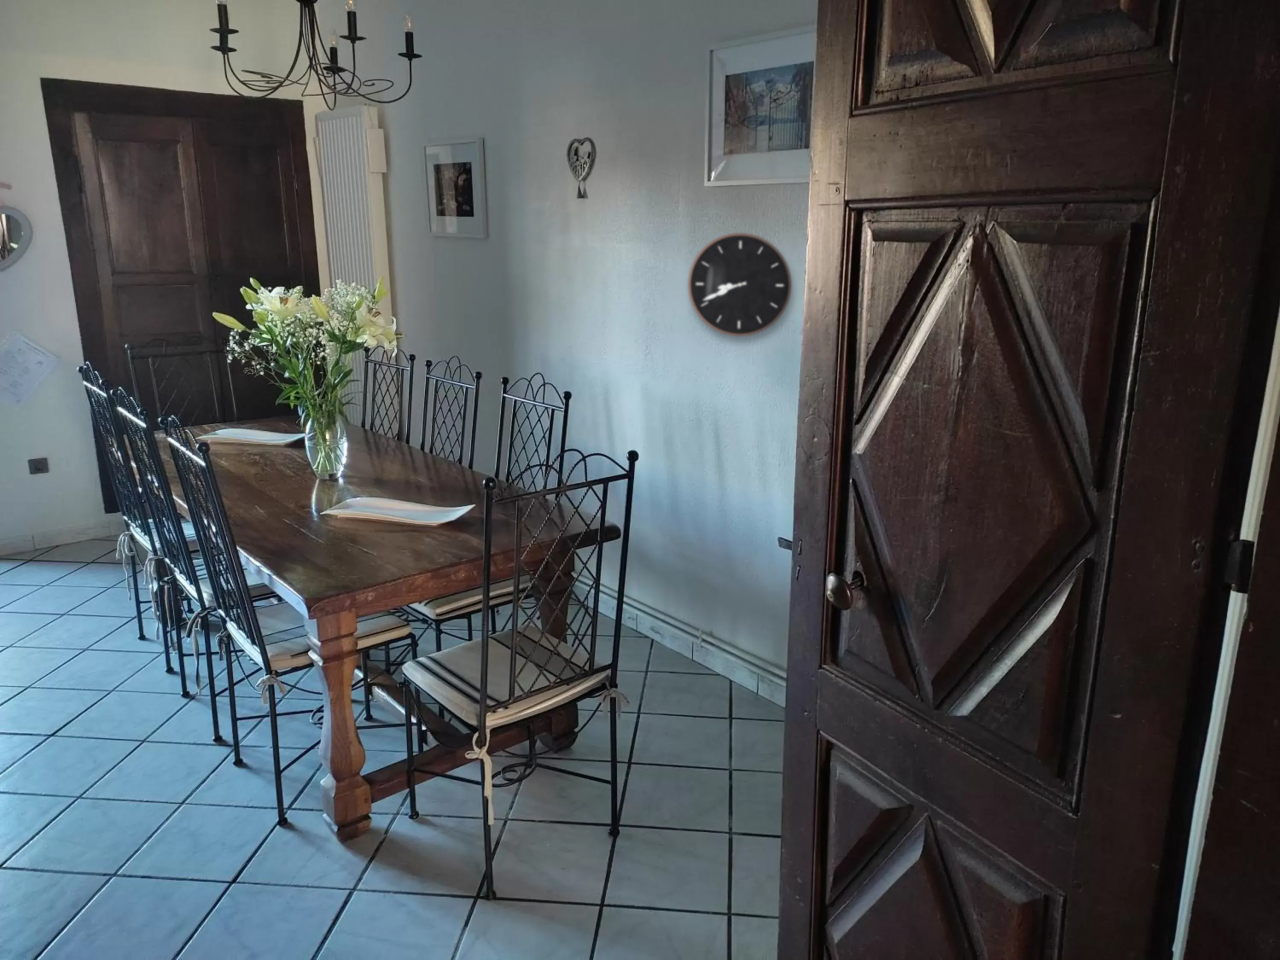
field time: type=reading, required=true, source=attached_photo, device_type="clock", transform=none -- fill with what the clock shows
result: 8:41
